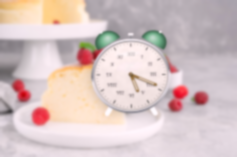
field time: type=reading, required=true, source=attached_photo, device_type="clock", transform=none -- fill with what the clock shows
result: 5:19
